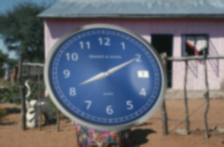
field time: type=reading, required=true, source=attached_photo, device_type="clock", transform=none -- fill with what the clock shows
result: 8:10
